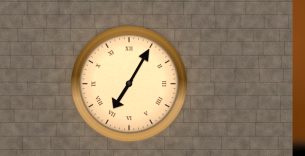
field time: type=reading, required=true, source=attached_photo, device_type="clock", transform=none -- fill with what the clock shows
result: 7:05
